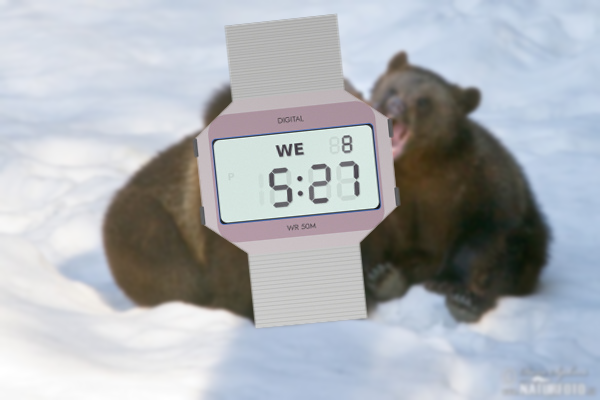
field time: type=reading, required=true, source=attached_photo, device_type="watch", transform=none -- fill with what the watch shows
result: 5:27
